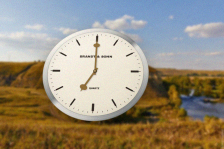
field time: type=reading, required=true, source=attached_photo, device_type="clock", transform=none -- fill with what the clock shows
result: 7:00
